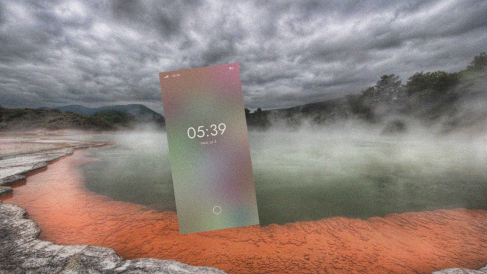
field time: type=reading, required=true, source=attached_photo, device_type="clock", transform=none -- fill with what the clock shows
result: 5:39
